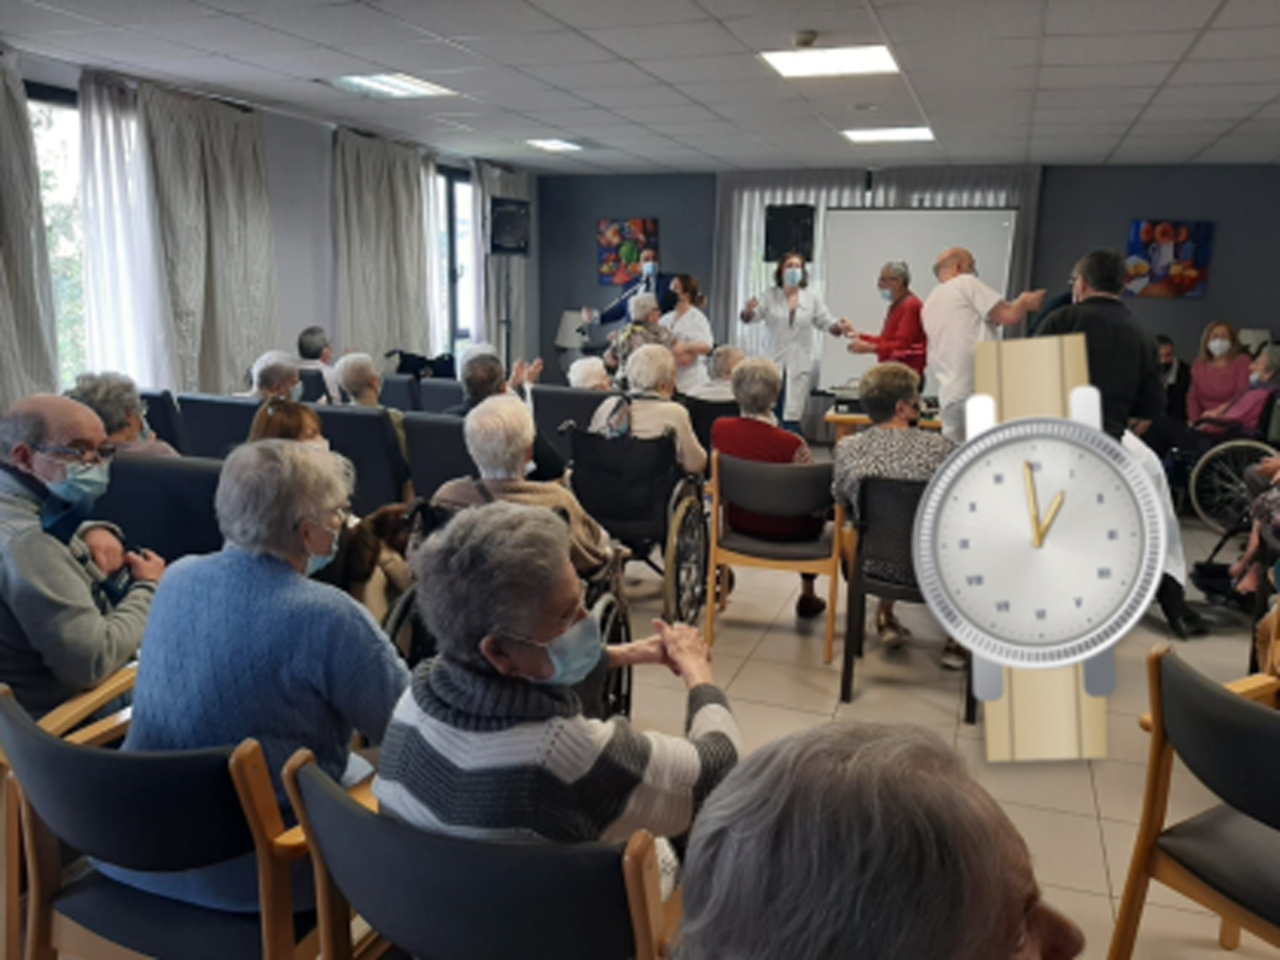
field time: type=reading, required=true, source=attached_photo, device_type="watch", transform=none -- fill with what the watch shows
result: 12:59
